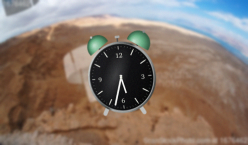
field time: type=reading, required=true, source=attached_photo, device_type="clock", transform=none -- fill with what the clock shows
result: 5:33
